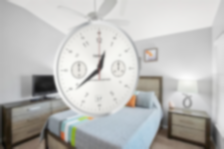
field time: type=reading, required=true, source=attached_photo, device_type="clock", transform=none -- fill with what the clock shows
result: 12:39
